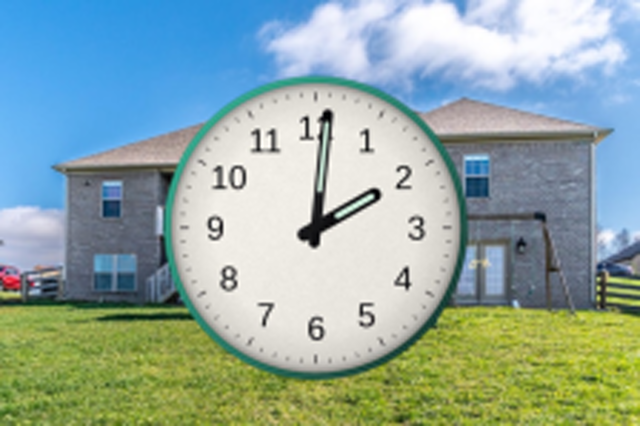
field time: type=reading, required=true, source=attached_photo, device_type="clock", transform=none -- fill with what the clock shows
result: 2:01
